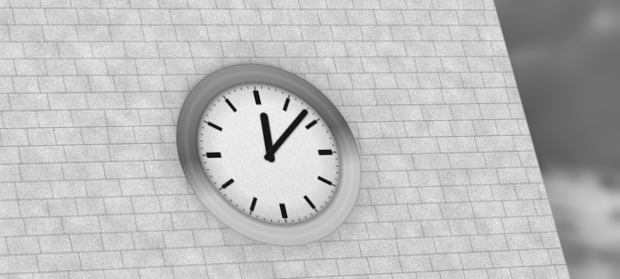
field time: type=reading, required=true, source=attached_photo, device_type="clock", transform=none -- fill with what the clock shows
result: 12:08
